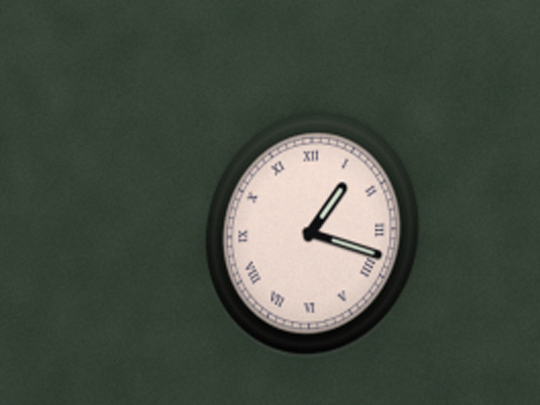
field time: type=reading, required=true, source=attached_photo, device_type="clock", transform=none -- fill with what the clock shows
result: 1:18
